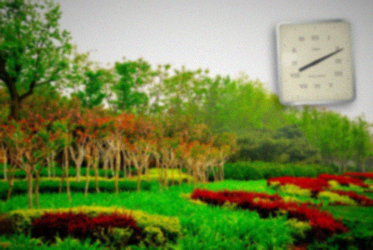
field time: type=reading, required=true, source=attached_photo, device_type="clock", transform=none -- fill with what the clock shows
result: 8:11
